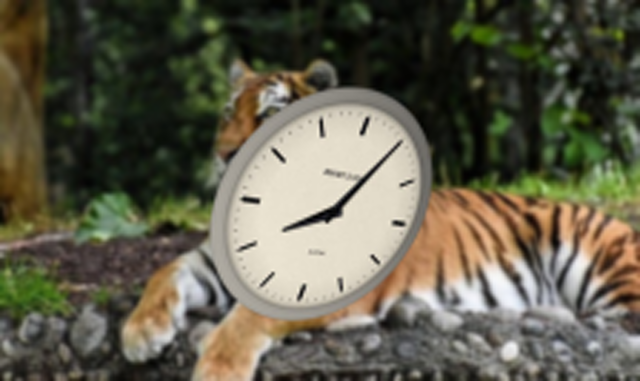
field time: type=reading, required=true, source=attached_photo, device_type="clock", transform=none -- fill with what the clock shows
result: 8:05
